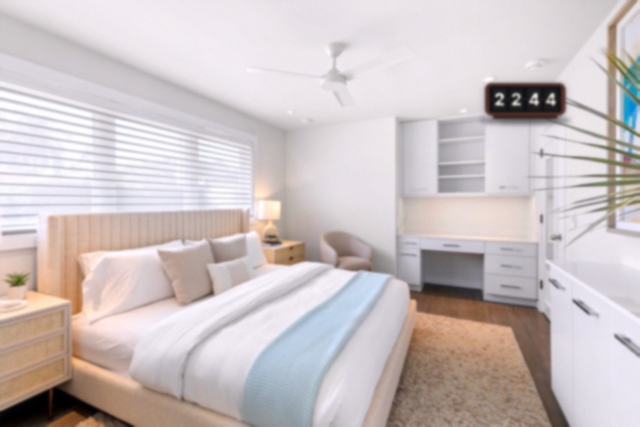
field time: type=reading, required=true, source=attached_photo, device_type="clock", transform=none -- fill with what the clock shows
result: 22:44
